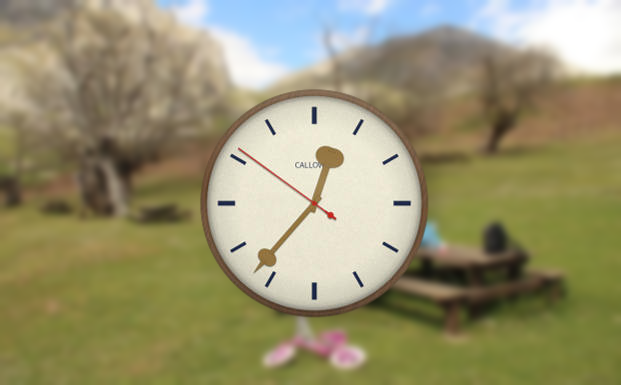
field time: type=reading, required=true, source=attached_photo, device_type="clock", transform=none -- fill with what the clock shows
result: 12:36:51
